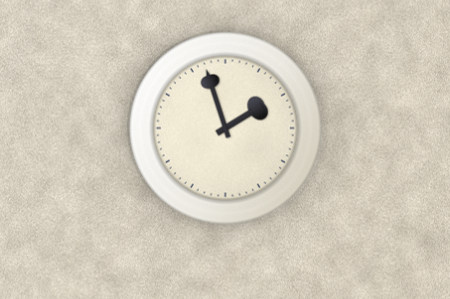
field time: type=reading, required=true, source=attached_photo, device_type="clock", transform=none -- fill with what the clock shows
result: 1:57
